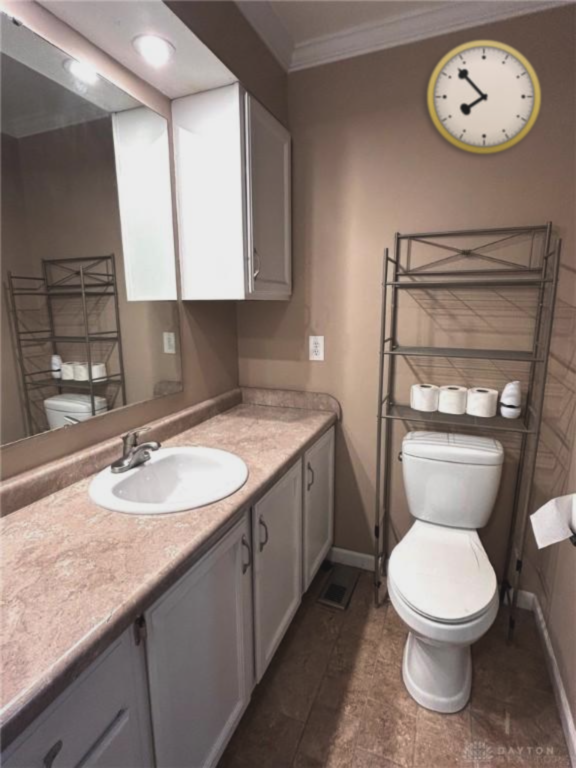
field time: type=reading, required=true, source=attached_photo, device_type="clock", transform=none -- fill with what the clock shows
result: 7:53
